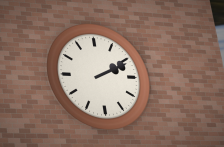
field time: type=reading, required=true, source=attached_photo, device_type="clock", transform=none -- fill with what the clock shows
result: 2:11
